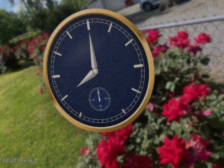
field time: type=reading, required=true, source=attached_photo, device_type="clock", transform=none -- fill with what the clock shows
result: 8:00
